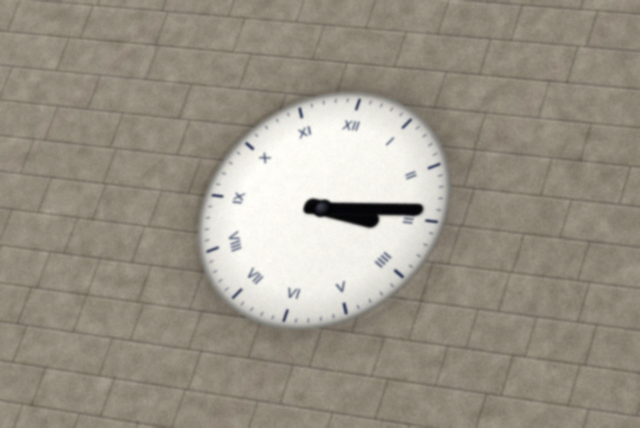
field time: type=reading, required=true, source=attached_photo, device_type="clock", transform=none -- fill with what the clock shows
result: 3:14
